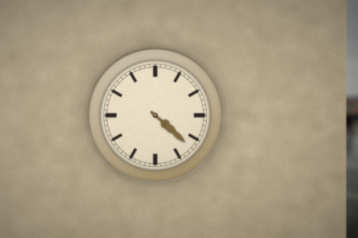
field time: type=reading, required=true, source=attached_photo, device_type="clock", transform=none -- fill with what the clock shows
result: 4:22
